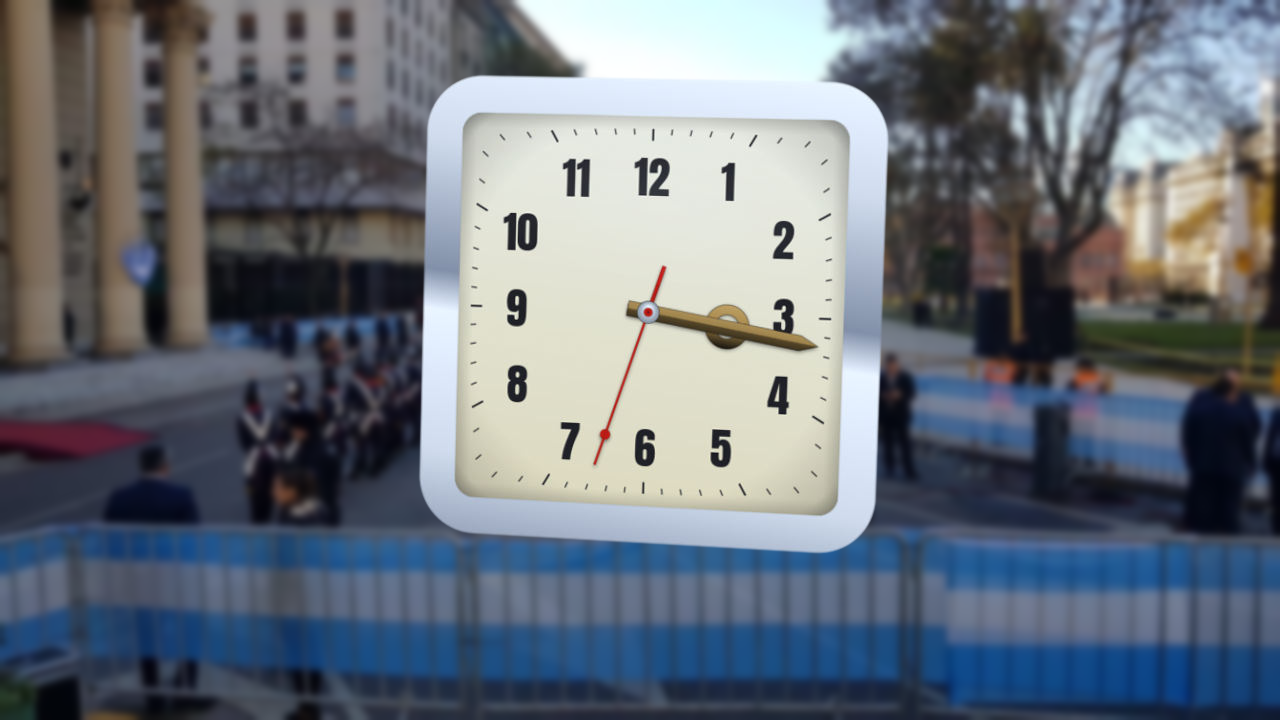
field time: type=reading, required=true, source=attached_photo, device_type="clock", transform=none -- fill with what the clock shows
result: 3:16:33
